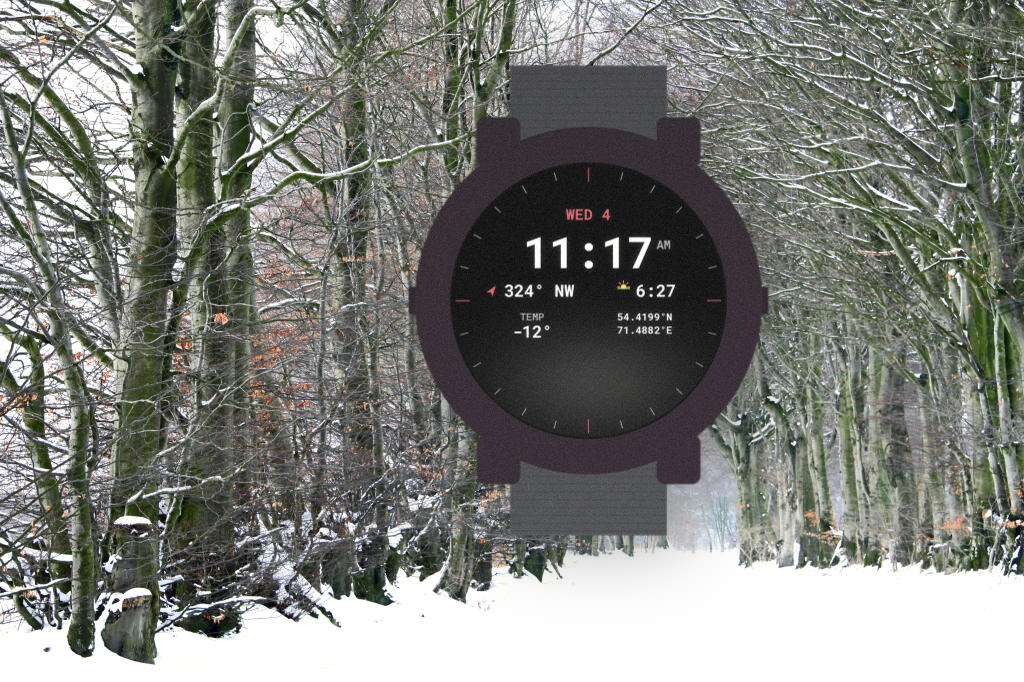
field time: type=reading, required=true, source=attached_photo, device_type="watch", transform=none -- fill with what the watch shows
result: 11:17
